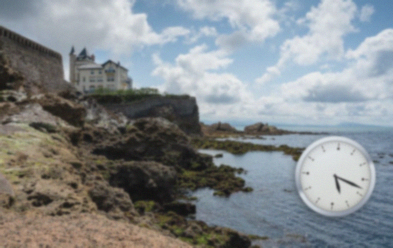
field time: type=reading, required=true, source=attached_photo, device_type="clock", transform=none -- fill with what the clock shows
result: 5:18
